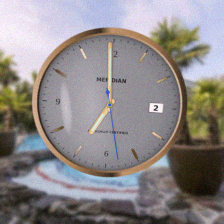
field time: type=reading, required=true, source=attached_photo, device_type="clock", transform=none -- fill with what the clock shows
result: 6:59:28
